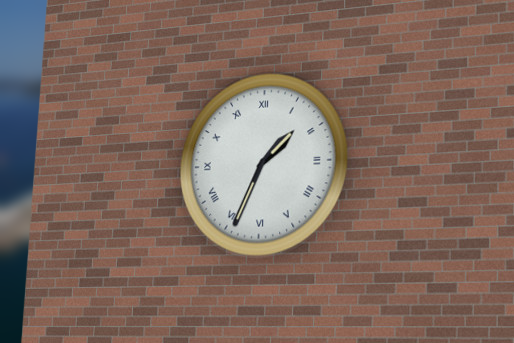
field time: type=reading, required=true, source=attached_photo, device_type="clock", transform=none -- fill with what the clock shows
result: 1:34
